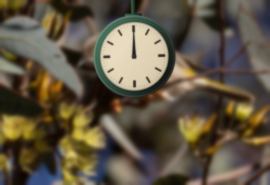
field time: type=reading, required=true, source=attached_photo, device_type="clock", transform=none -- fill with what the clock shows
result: 12:00
